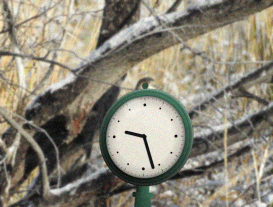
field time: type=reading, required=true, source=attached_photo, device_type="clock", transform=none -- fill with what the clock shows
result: 9:27
